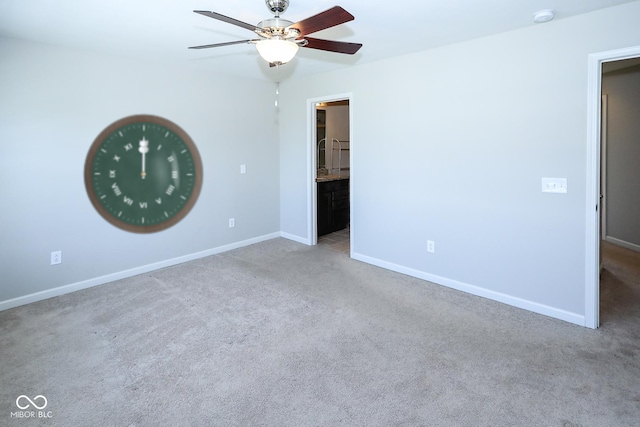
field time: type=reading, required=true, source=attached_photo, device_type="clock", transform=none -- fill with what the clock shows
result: 12:00
